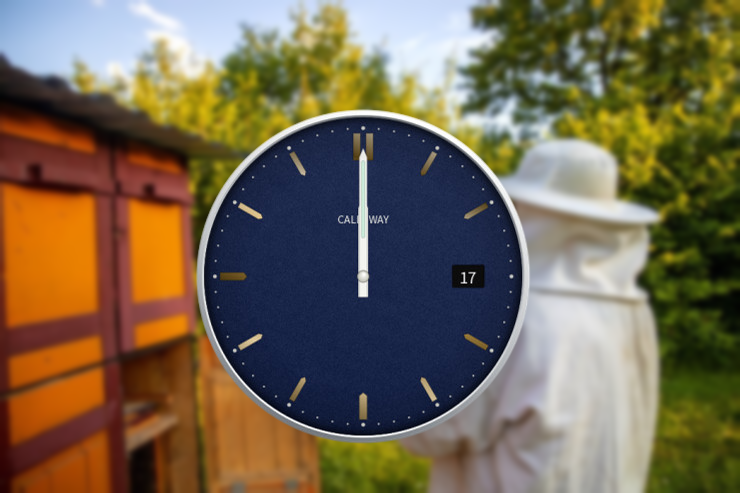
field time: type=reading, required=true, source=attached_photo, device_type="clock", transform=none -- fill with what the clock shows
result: 12:00
